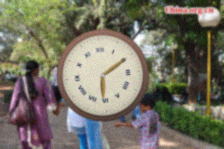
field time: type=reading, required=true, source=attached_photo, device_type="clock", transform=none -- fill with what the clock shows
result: 6:10
